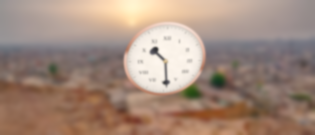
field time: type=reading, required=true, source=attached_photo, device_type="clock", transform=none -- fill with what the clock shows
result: 10:29
